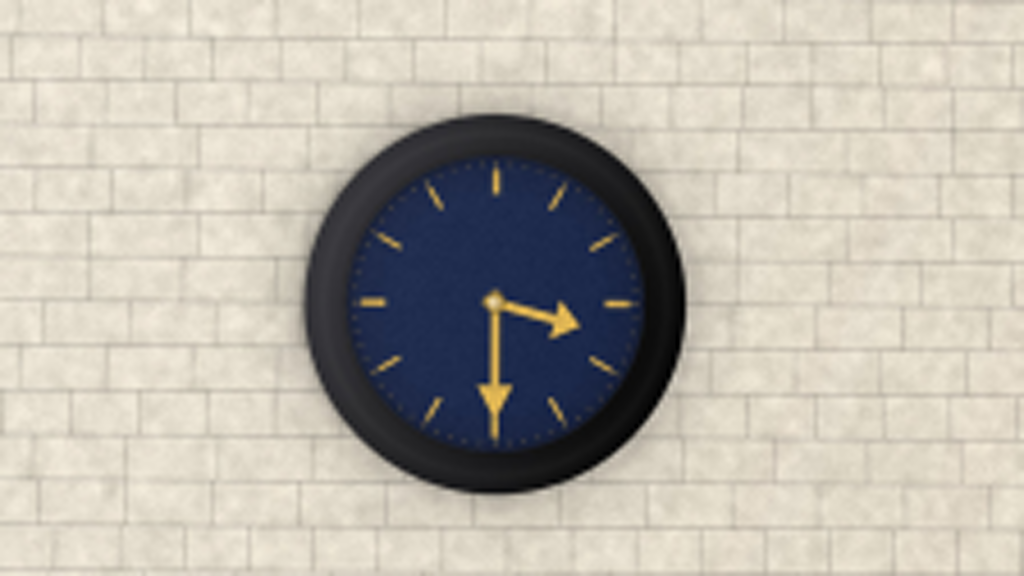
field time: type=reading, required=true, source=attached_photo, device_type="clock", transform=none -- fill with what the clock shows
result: 3:30
